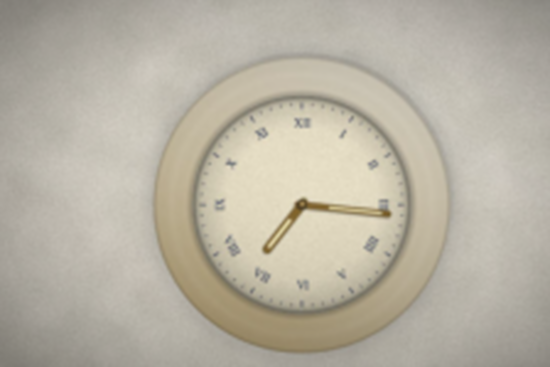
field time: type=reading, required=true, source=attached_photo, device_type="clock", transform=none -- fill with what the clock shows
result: 7:16
